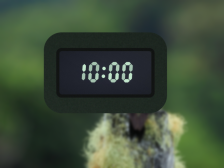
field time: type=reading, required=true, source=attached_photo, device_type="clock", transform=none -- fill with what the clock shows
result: 10:00
